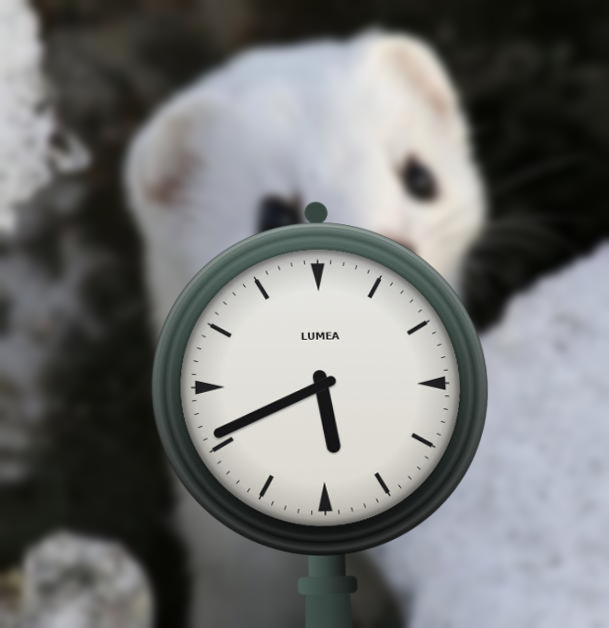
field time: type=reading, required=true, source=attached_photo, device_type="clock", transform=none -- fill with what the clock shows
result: 5:41
